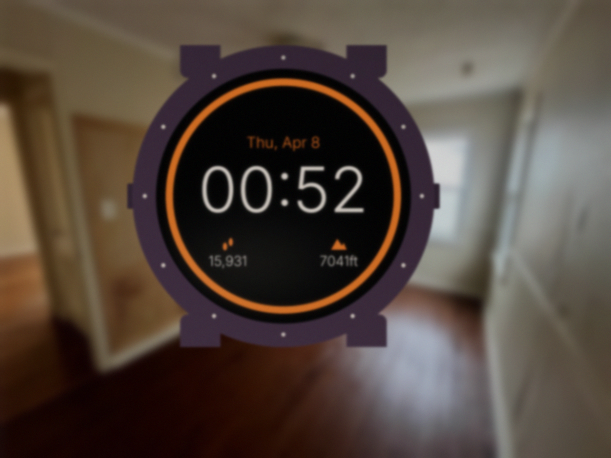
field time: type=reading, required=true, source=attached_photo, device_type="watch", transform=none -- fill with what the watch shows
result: 0:52
